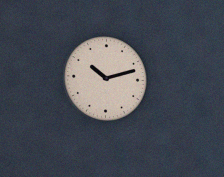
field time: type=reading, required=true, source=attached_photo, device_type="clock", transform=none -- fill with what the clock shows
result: 10:12
